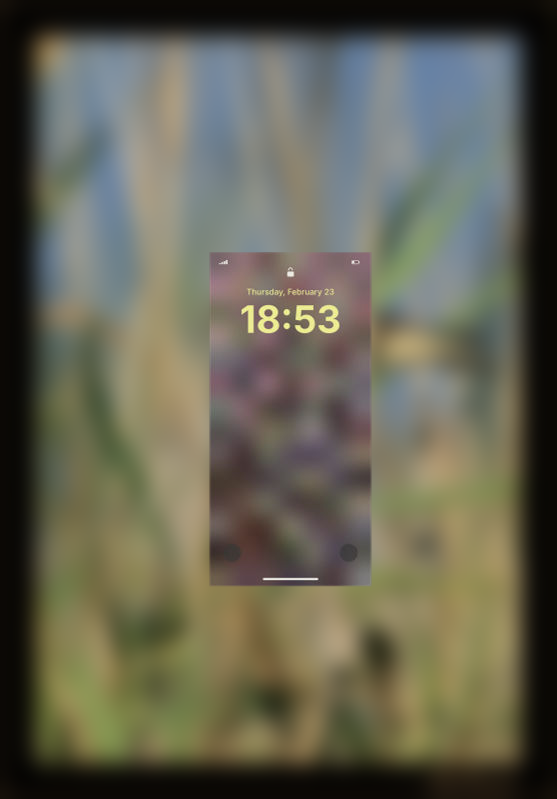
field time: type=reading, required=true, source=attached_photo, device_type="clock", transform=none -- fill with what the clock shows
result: 18:53
